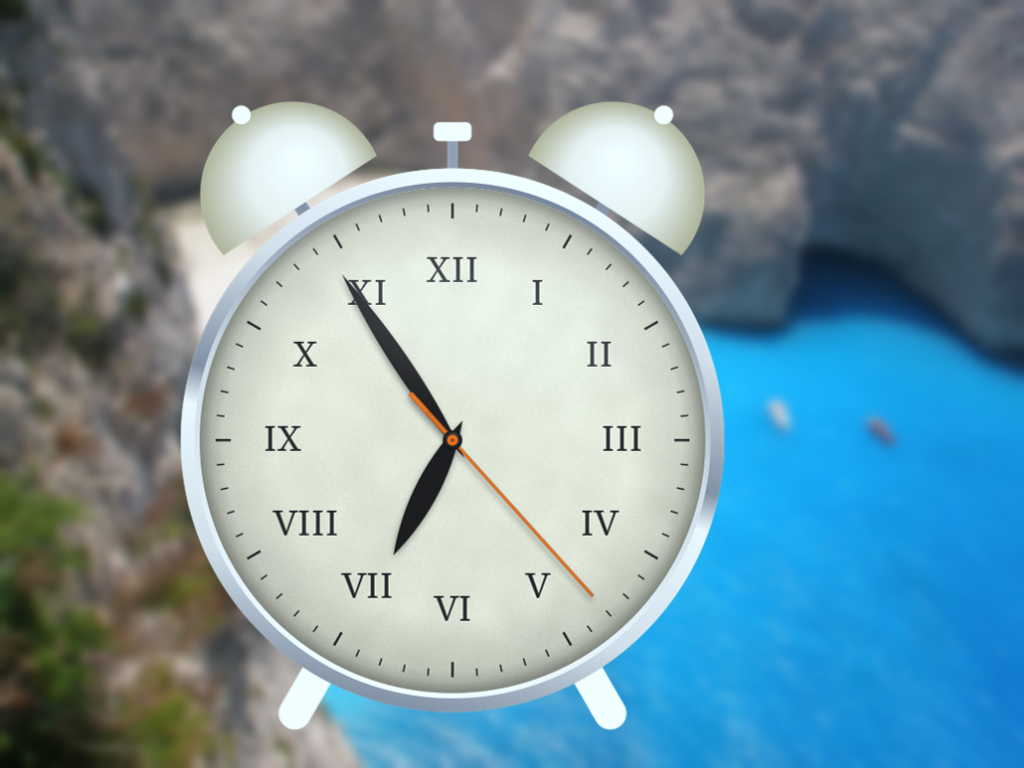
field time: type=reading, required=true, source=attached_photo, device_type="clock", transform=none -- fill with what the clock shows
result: 6:54:23
